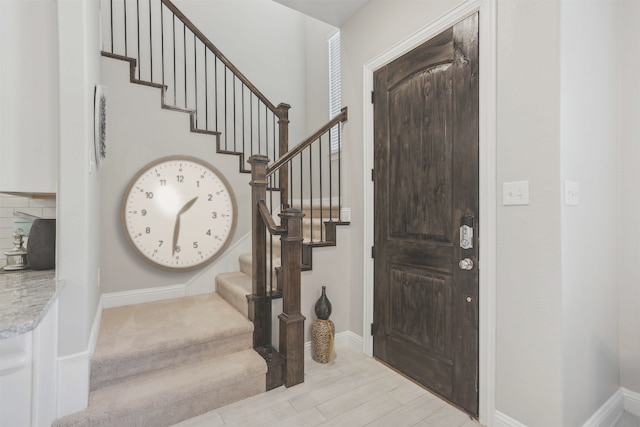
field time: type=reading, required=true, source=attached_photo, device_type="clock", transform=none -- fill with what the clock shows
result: 1:31
